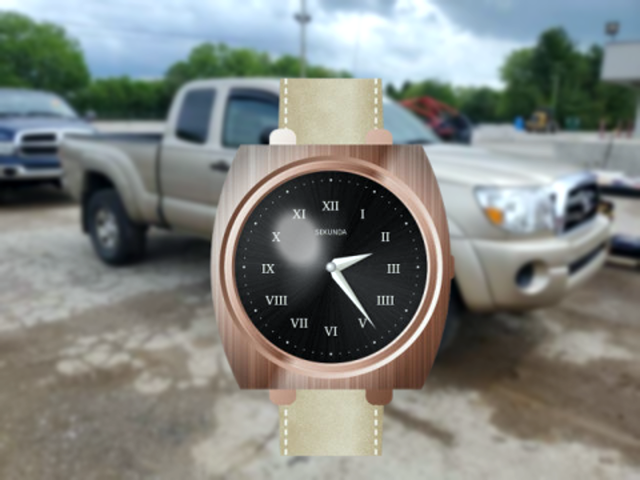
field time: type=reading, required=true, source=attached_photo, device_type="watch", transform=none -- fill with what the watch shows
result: 2:24
